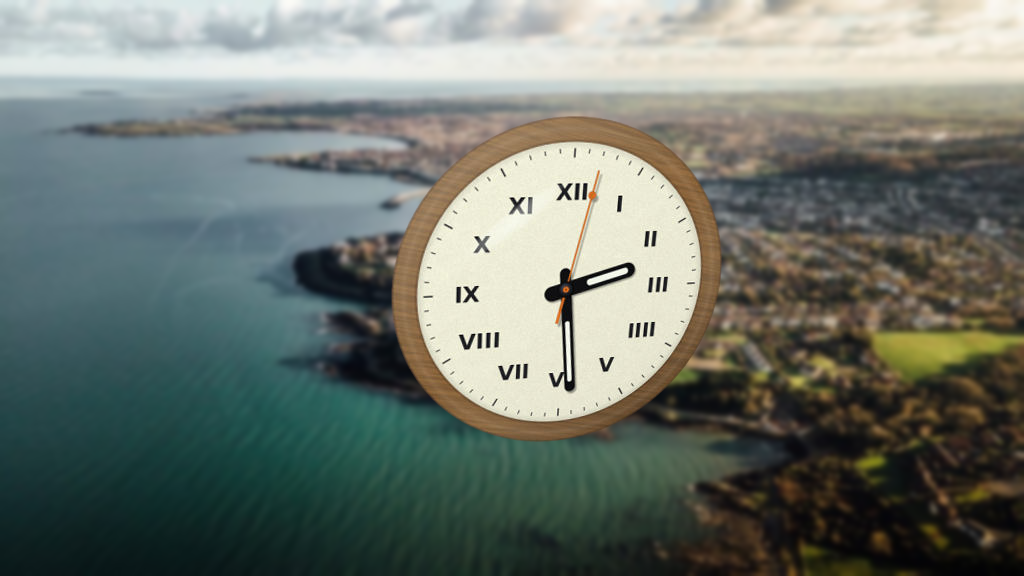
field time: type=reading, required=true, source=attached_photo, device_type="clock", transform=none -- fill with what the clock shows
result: 2:29:02
